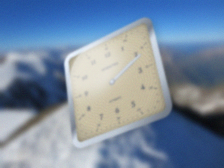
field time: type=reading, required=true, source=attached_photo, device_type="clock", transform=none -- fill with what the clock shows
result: 2:11
